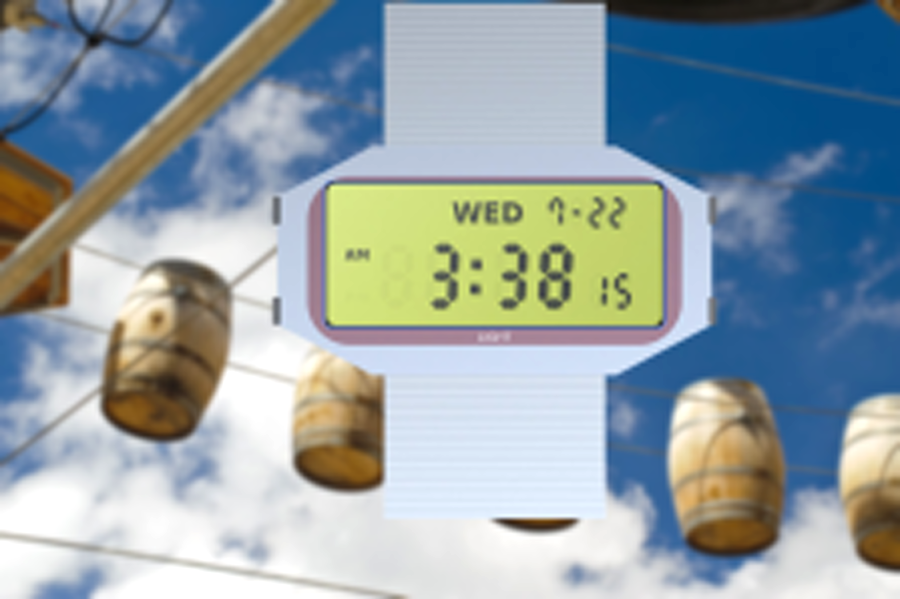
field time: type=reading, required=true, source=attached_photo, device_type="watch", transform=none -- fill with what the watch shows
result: 3:38:15
